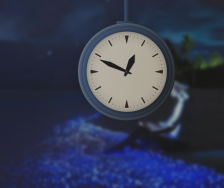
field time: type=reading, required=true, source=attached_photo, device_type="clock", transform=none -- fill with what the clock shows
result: 12:49
